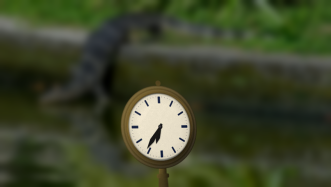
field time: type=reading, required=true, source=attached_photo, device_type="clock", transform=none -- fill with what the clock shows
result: 6:36
